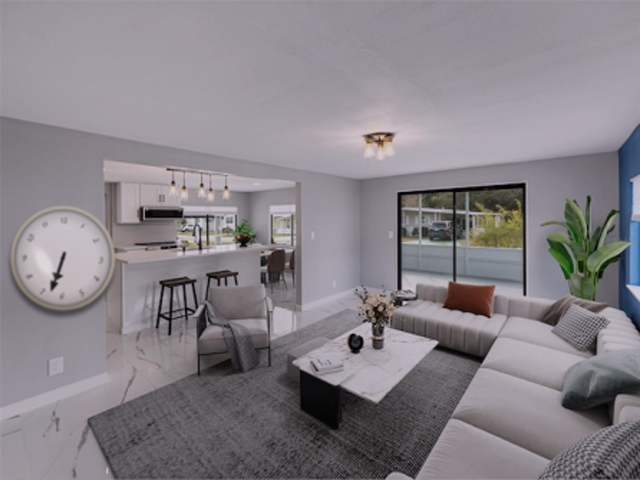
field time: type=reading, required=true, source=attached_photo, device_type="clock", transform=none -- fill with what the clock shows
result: 6:33
